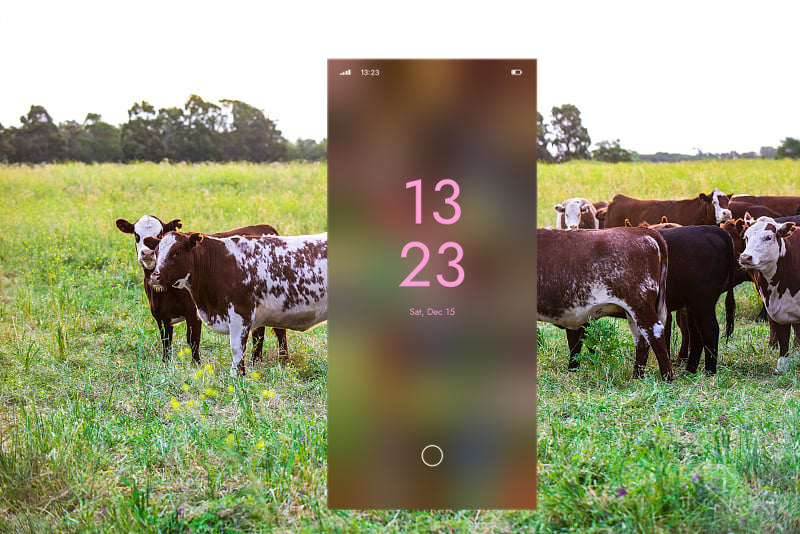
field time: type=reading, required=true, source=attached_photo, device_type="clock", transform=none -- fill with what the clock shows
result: 13:23
